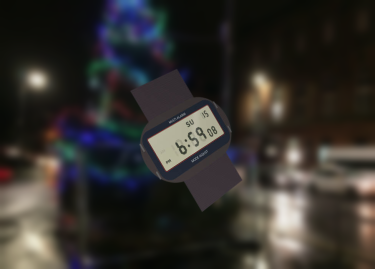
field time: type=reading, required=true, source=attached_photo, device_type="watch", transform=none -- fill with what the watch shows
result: 6:59:08
